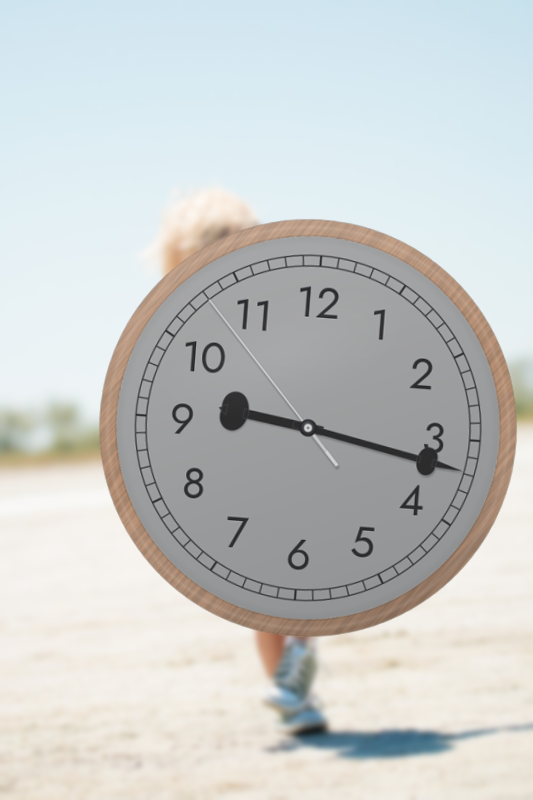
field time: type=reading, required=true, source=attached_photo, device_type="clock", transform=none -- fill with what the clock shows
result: 9:16:53
